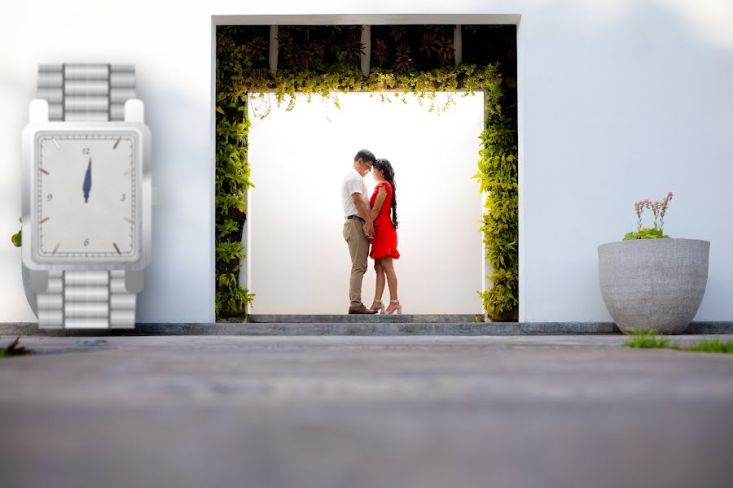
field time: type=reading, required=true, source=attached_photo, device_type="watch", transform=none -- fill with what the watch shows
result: 12:01
